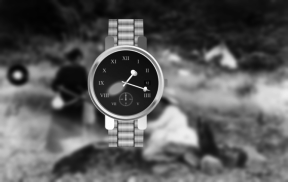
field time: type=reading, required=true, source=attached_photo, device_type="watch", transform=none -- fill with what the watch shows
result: 1:18
